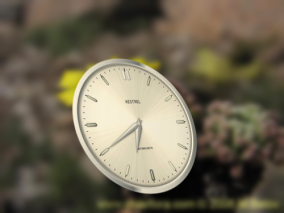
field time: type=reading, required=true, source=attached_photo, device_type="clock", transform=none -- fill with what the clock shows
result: 6:40
